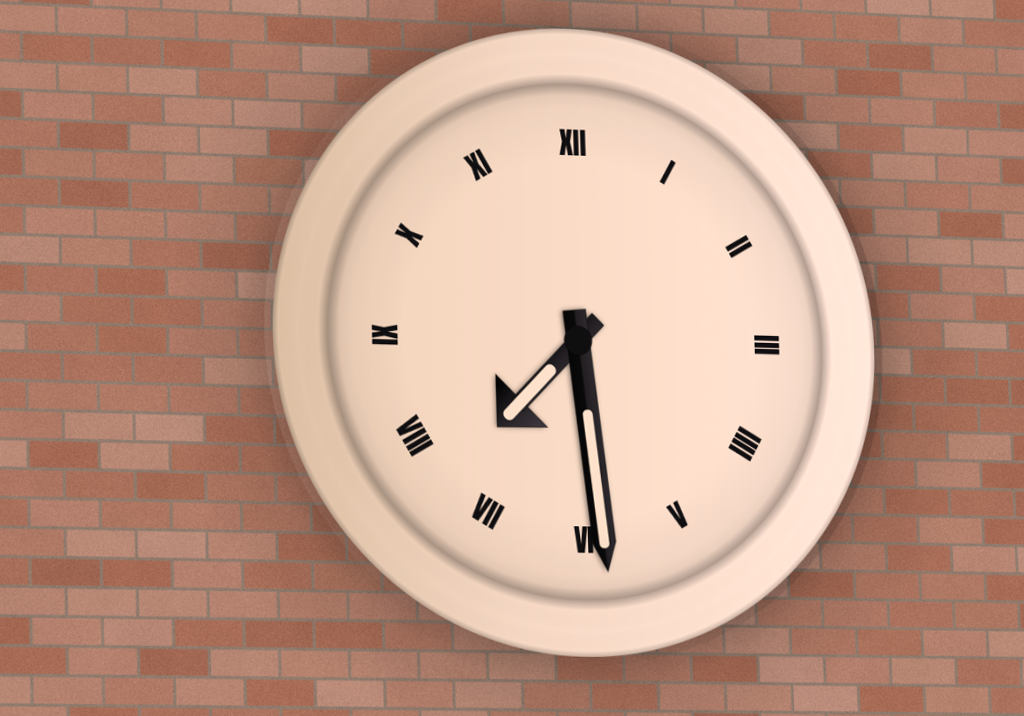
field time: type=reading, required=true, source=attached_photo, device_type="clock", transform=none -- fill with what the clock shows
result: 7:29
